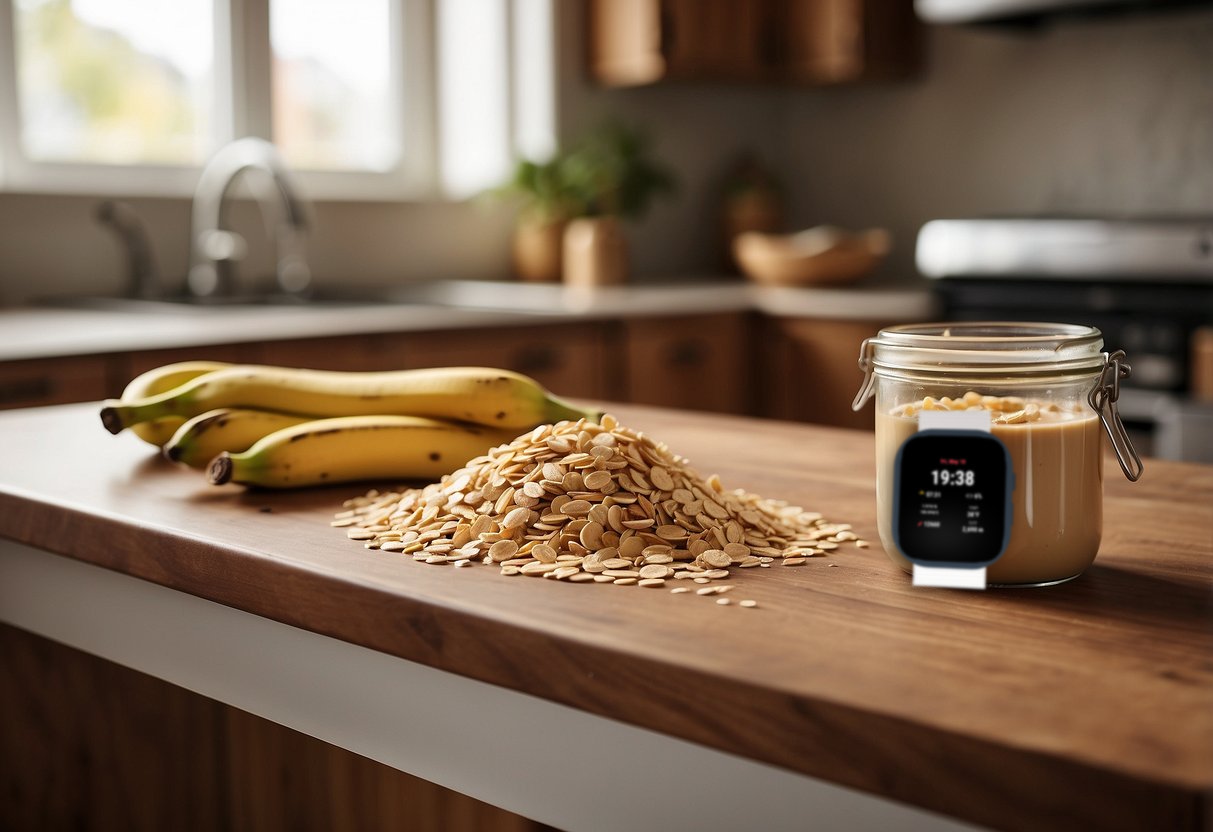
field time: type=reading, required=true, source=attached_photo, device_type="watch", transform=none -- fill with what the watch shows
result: 19:38
